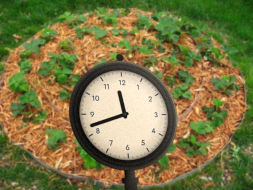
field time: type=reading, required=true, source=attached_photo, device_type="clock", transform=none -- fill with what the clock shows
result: 11:42
